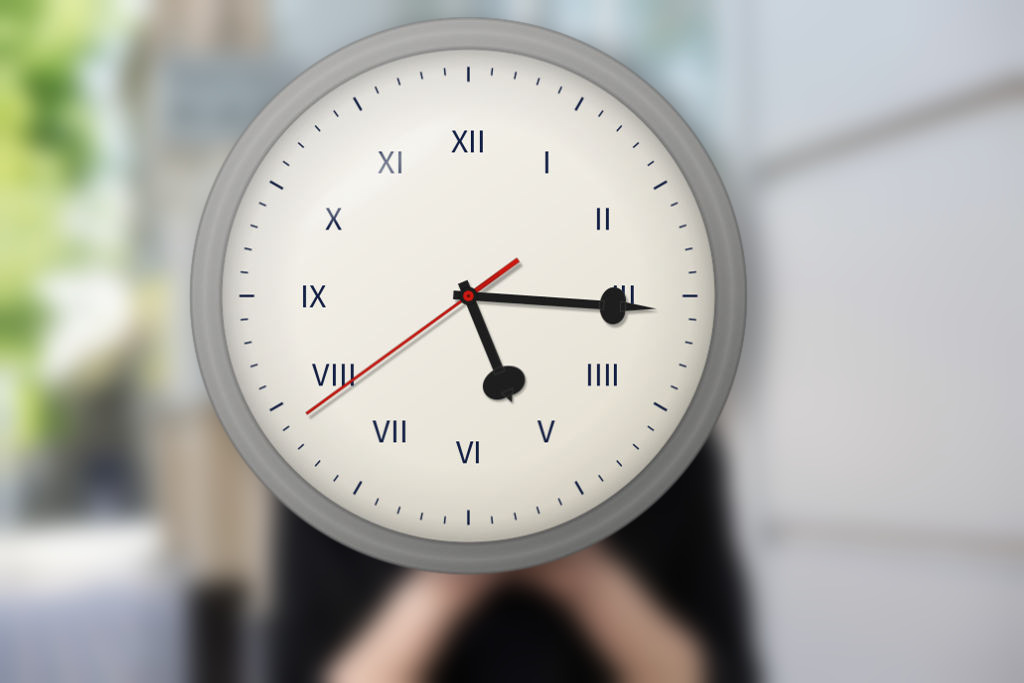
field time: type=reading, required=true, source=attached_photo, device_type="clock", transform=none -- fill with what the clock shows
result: 5:15:39
